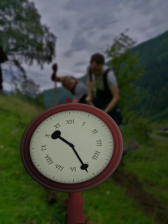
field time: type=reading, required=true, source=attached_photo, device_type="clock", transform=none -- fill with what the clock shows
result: 10:26
